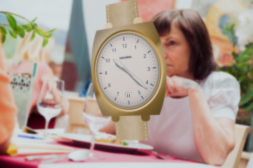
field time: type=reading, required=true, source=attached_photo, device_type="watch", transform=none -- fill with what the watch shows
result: 10:22
